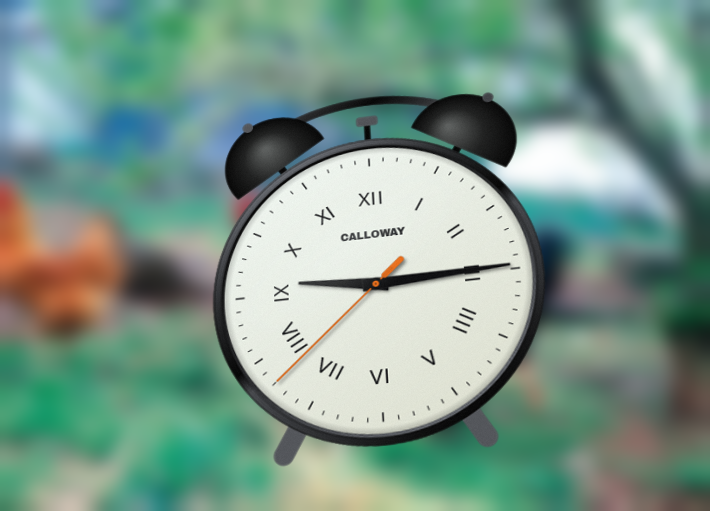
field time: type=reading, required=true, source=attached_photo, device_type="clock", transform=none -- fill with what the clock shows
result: 9:14:38
